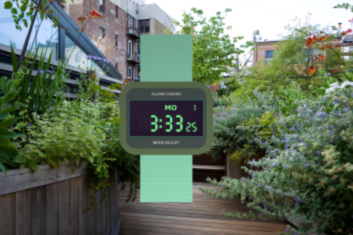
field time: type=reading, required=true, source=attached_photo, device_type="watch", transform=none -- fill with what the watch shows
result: 3:33:25
